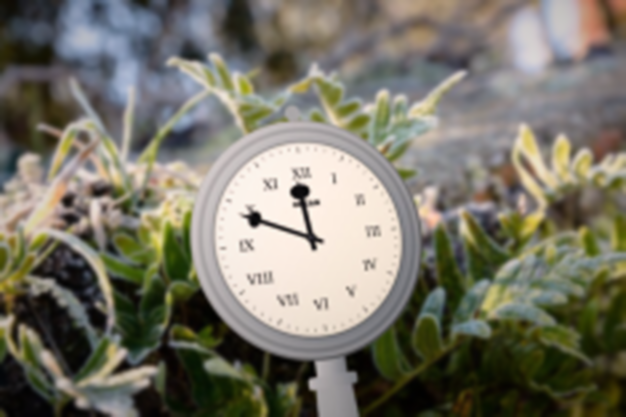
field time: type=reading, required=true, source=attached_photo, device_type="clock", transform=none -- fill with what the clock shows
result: 11:49
